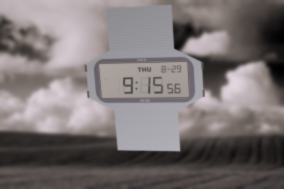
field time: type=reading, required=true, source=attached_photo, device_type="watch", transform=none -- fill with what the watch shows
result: 9:15:56
